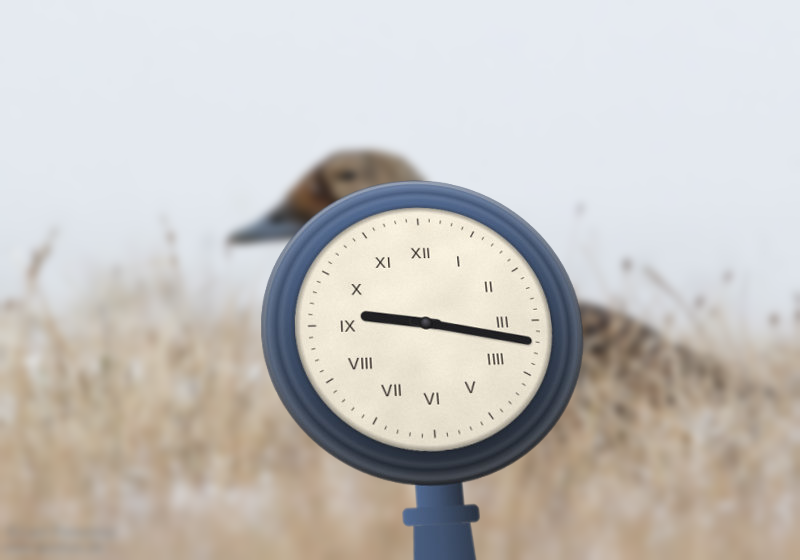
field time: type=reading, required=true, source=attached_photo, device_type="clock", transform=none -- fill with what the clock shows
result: 9:17
